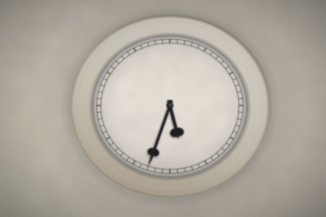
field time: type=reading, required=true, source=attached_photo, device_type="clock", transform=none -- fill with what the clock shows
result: 5:33
